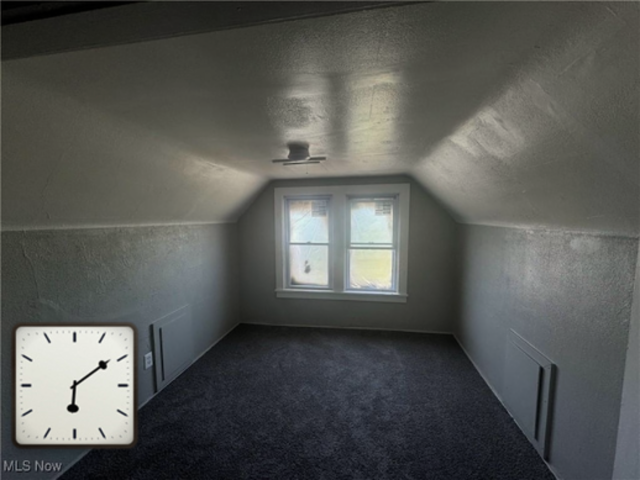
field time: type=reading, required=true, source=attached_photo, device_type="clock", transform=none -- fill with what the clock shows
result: 6:09
